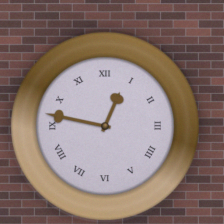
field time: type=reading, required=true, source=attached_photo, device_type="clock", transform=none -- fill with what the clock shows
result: 12:47
